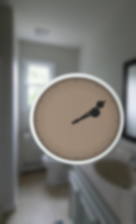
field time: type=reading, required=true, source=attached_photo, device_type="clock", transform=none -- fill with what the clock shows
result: 2:09
